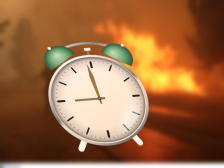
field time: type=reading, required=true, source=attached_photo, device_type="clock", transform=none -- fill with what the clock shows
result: 8:59
